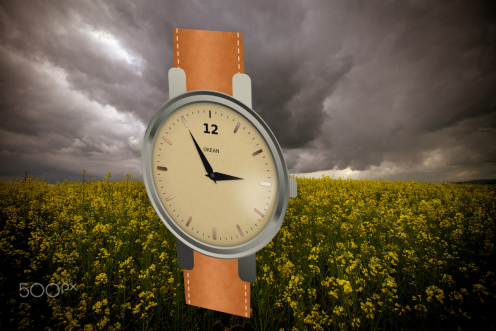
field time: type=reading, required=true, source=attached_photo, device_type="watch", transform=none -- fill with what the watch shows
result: 2:55
